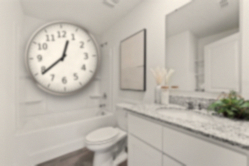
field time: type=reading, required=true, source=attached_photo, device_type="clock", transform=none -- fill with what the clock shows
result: 12:39
